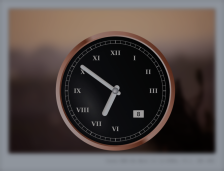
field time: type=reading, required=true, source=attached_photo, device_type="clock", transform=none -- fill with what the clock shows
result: 6:51
